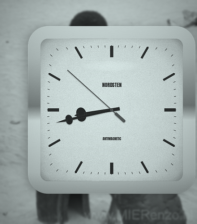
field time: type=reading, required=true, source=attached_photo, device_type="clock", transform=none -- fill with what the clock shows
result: 8:42:52
